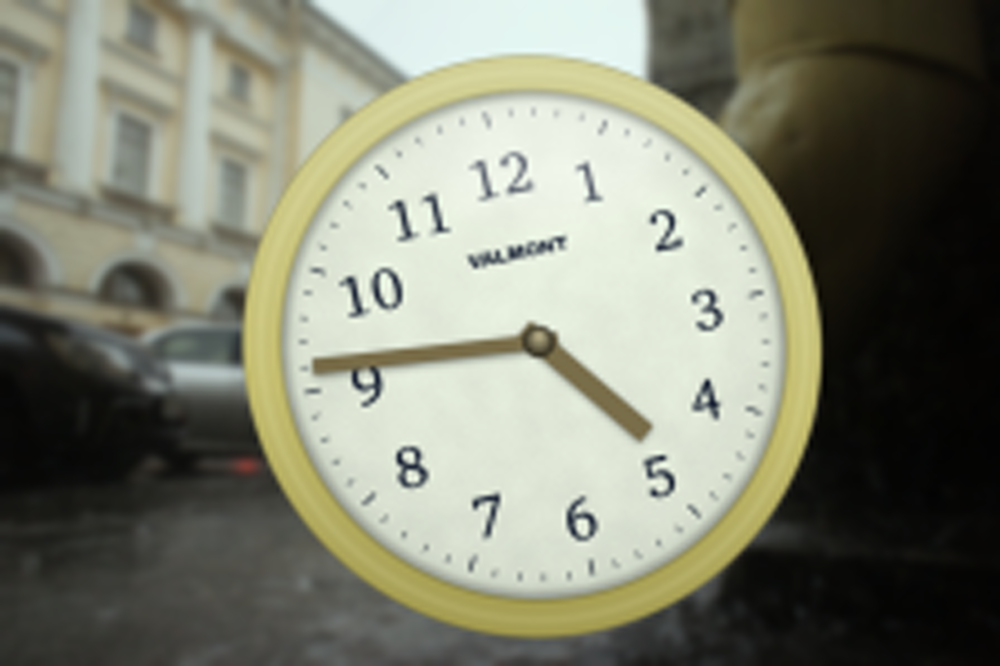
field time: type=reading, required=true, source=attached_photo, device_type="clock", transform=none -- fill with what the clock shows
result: 4:46
